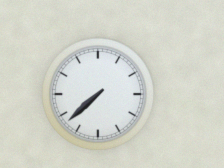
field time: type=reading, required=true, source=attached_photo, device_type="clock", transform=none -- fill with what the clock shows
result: 7:38
